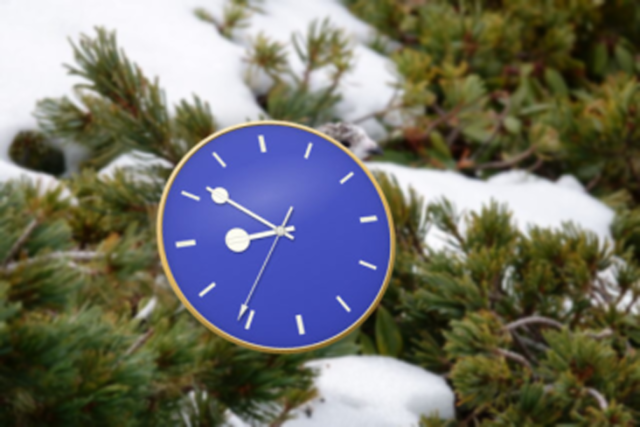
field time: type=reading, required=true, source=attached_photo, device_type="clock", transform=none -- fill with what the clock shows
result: 8:51:36
